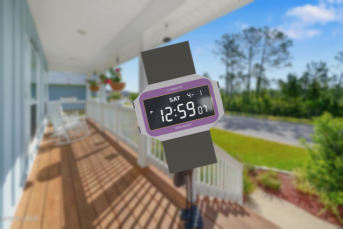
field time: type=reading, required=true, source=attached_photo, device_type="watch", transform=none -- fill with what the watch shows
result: 12:59:07
